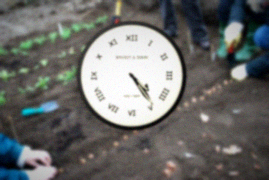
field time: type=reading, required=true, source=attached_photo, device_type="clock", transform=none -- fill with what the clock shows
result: 4:24
